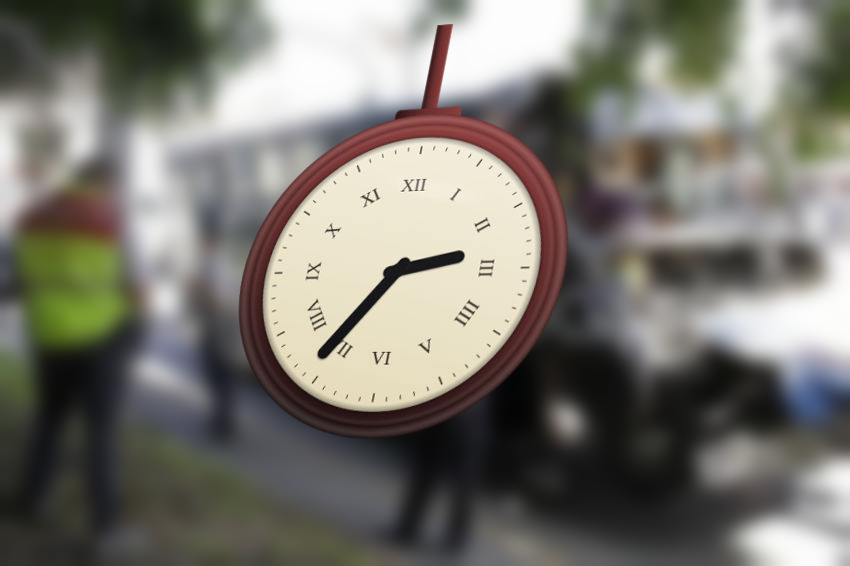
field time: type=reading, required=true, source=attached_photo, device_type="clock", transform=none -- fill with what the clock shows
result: 2:36
